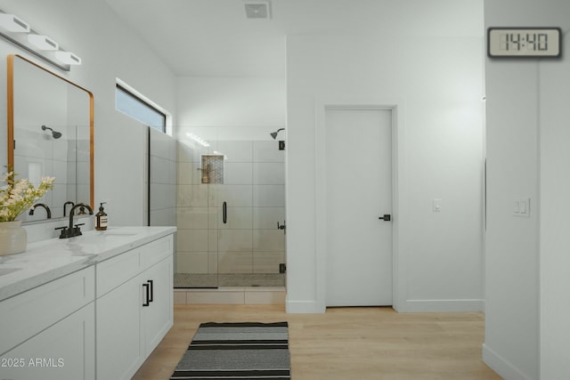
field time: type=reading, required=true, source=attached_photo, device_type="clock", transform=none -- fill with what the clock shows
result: 14:40
